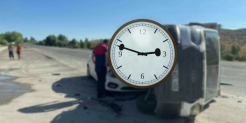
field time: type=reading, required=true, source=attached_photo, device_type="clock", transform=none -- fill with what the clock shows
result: 2:48
